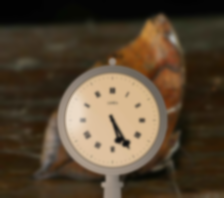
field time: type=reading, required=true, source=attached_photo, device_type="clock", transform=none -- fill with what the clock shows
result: 5:25
